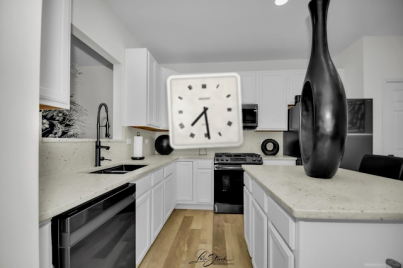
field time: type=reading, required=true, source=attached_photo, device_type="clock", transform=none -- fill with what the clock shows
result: 7:29
